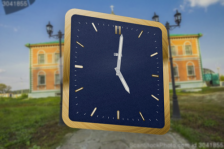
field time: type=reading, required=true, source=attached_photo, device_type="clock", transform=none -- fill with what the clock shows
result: 5:01
